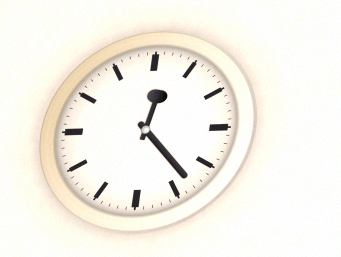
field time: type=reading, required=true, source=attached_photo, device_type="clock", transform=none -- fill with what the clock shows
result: 12:23
